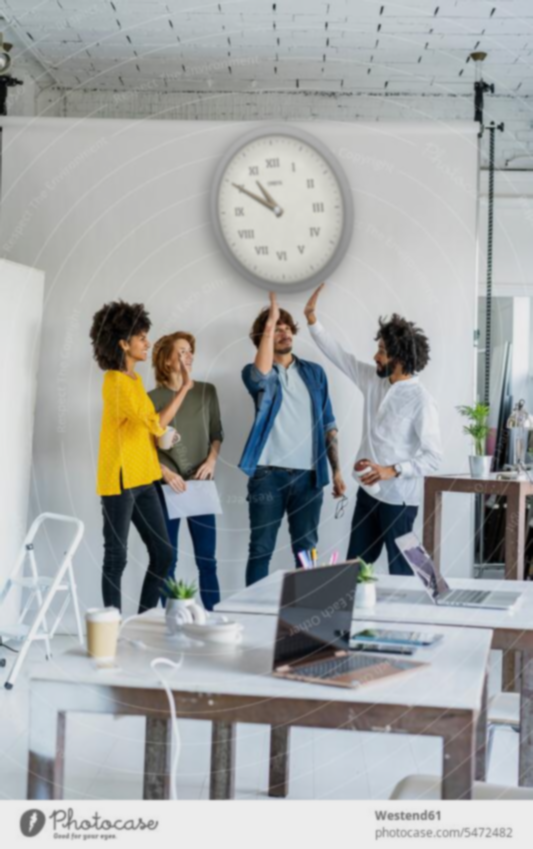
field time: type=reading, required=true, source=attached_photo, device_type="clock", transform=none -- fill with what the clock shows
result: 10:50
